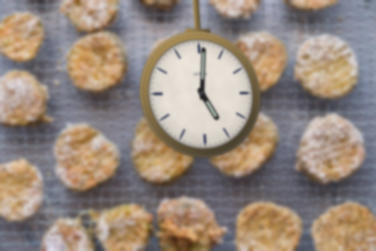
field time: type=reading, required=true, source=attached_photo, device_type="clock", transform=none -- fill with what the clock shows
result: 5:01
